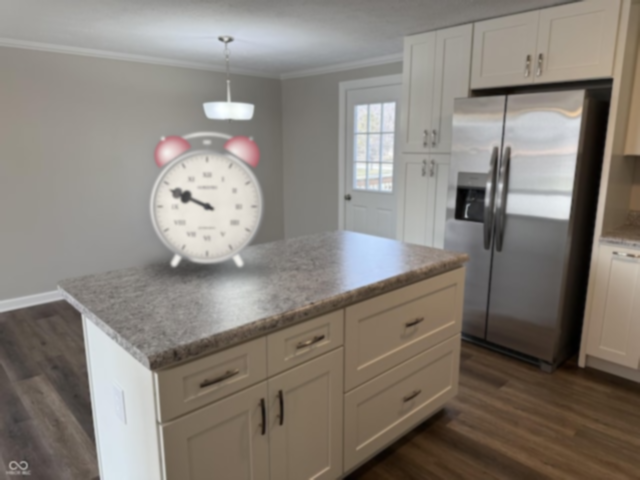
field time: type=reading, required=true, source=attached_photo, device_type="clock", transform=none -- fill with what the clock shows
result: 9:49
